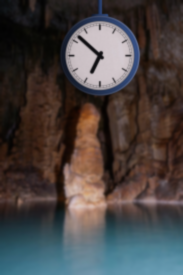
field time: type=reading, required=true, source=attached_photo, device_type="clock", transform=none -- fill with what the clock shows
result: 6:52
